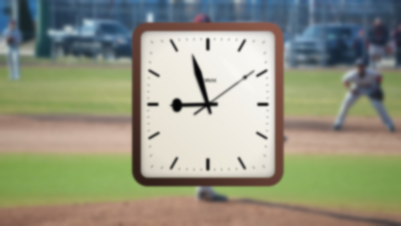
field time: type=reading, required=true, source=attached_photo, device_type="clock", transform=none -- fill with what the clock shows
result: 8:57:09
